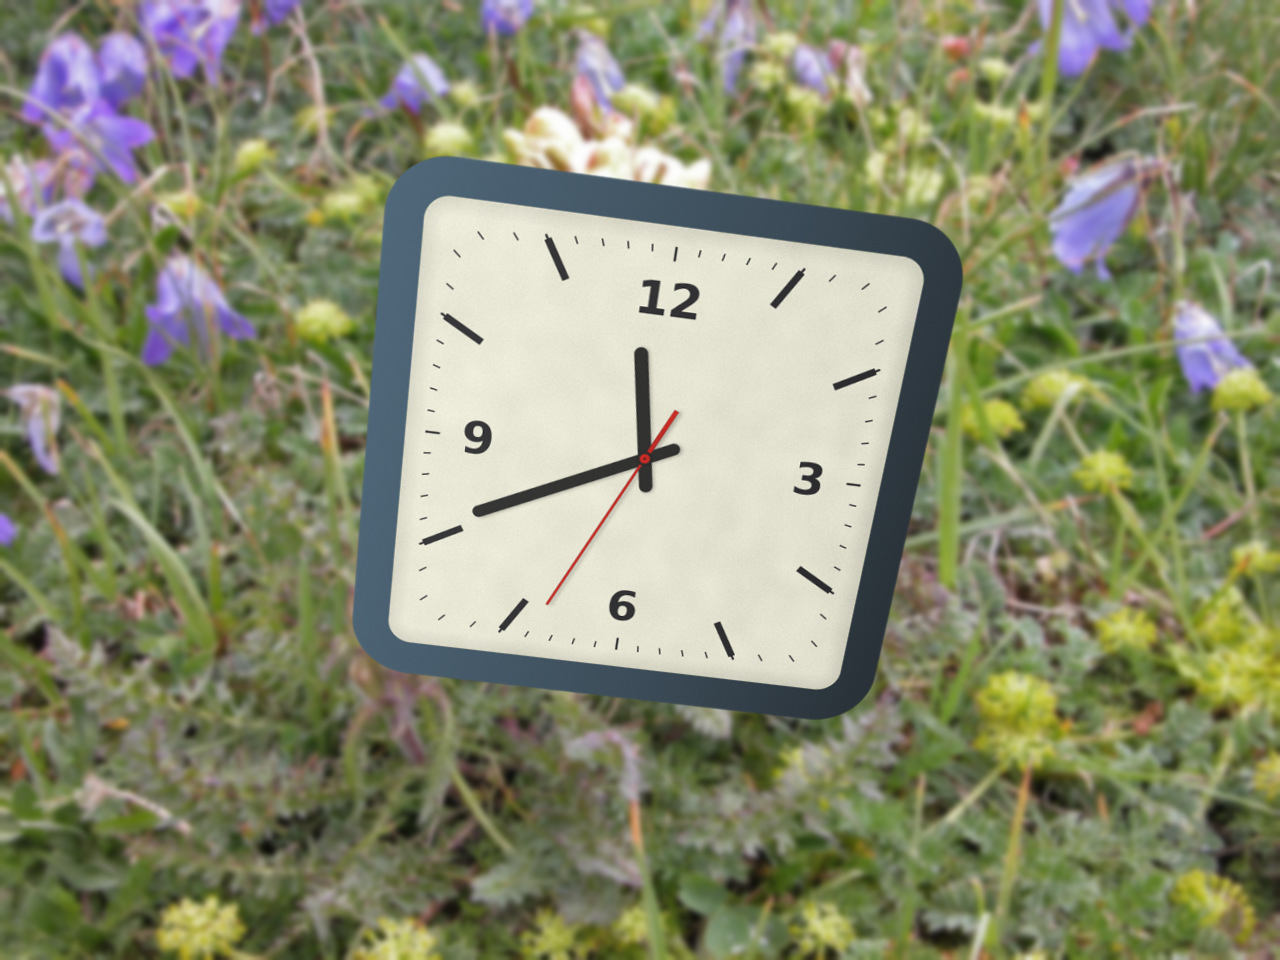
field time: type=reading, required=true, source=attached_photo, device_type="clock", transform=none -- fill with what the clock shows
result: 11:40:34
